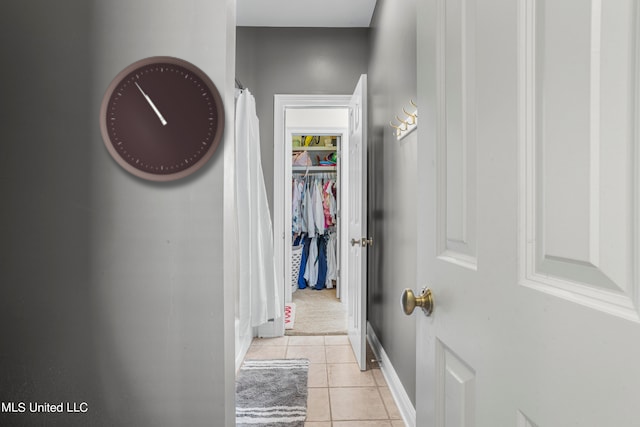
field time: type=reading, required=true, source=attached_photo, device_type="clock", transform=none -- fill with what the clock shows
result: 10:54
